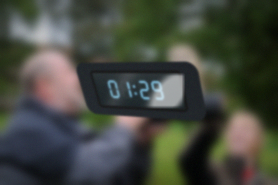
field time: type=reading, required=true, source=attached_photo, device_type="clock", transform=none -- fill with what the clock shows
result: 1:29
